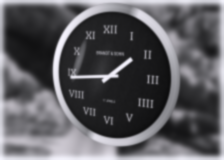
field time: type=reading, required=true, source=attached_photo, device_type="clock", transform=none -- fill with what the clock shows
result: 1:44
